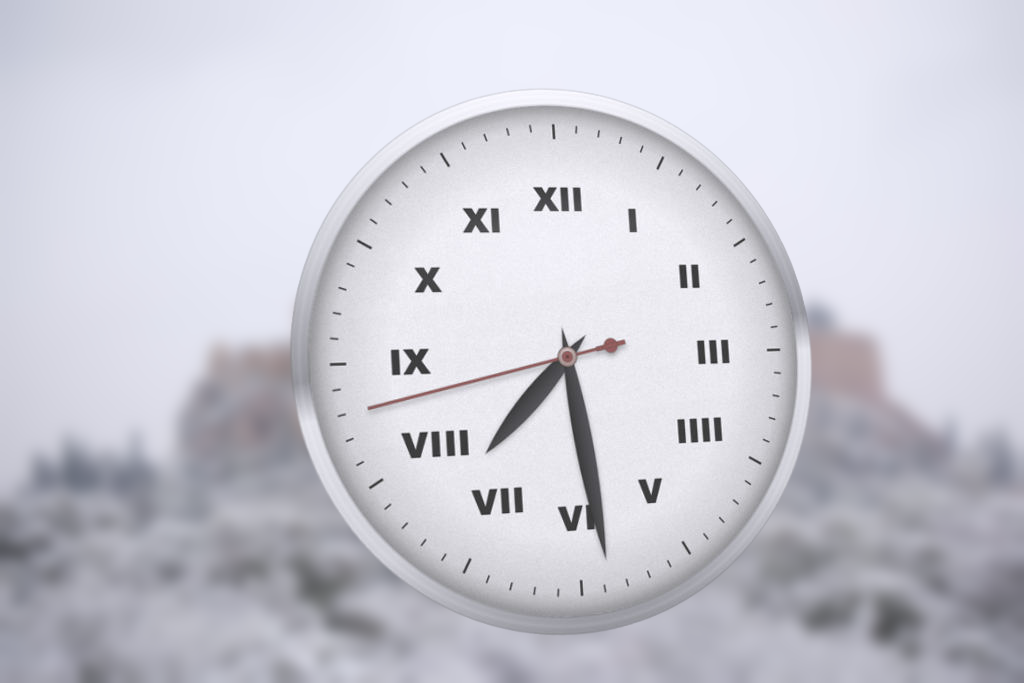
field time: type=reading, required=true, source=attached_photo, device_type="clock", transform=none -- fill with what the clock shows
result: 7:28:43
